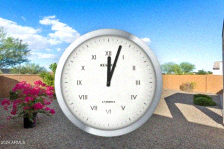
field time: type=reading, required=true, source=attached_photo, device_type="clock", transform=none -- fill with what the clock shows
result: 12:03
